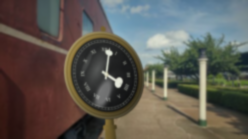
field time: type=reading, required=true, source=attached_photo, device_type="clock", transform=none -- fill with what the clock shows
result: 4:02
